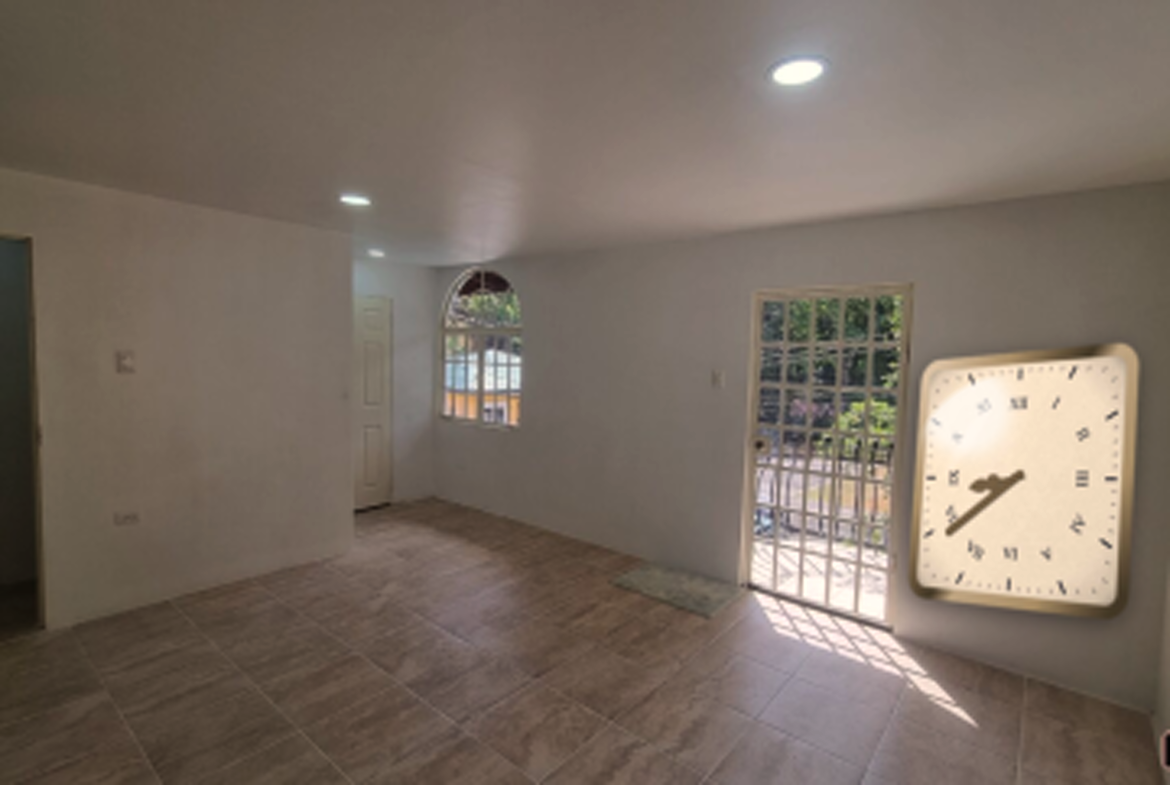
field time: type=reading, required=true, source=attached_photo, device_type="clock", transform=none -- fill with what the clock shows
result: 8:39
